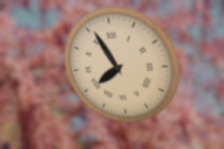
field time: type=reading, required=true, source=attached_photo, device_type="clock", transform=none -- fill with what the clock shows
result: 7:56
